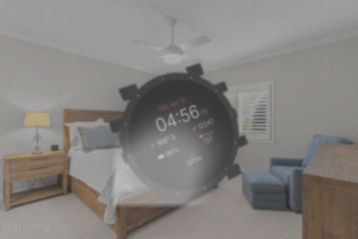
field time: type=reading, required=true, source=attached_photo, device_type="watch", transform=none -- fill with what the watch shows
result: 4:56
